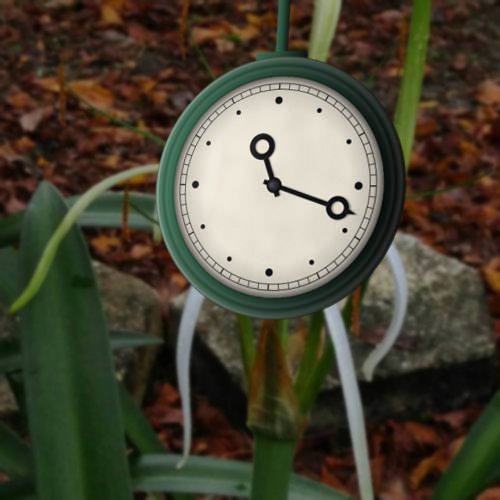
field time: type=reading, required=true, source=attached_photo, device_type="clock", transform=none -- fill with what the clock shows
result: 11:18
